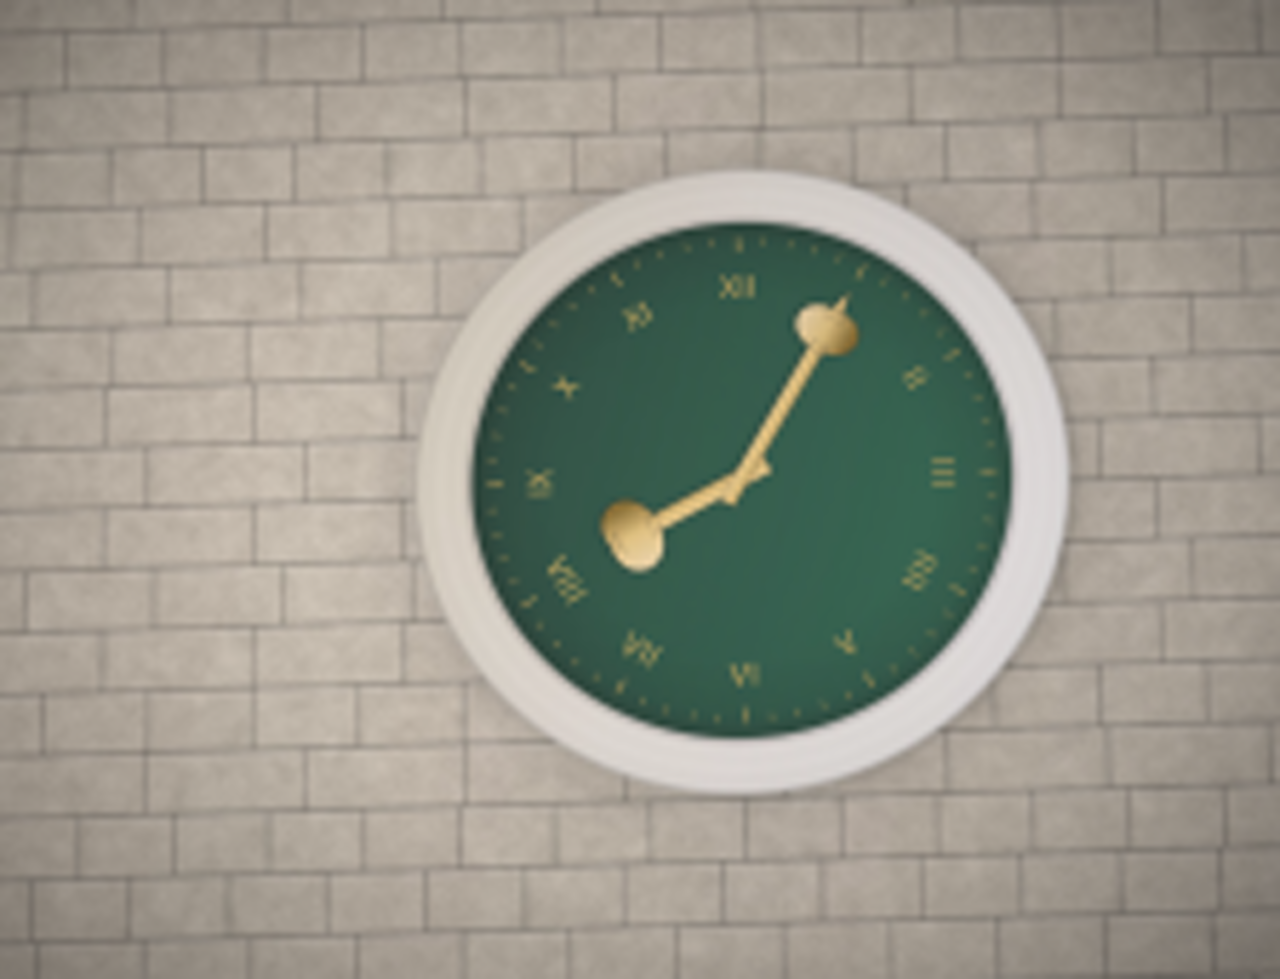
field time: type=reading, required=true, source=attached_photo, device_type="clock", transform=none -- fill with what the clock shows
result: 8:05
